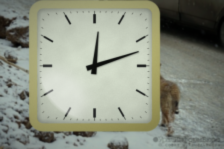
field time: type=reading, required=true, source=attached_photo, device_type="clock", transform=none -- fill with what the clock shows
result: 12:12
